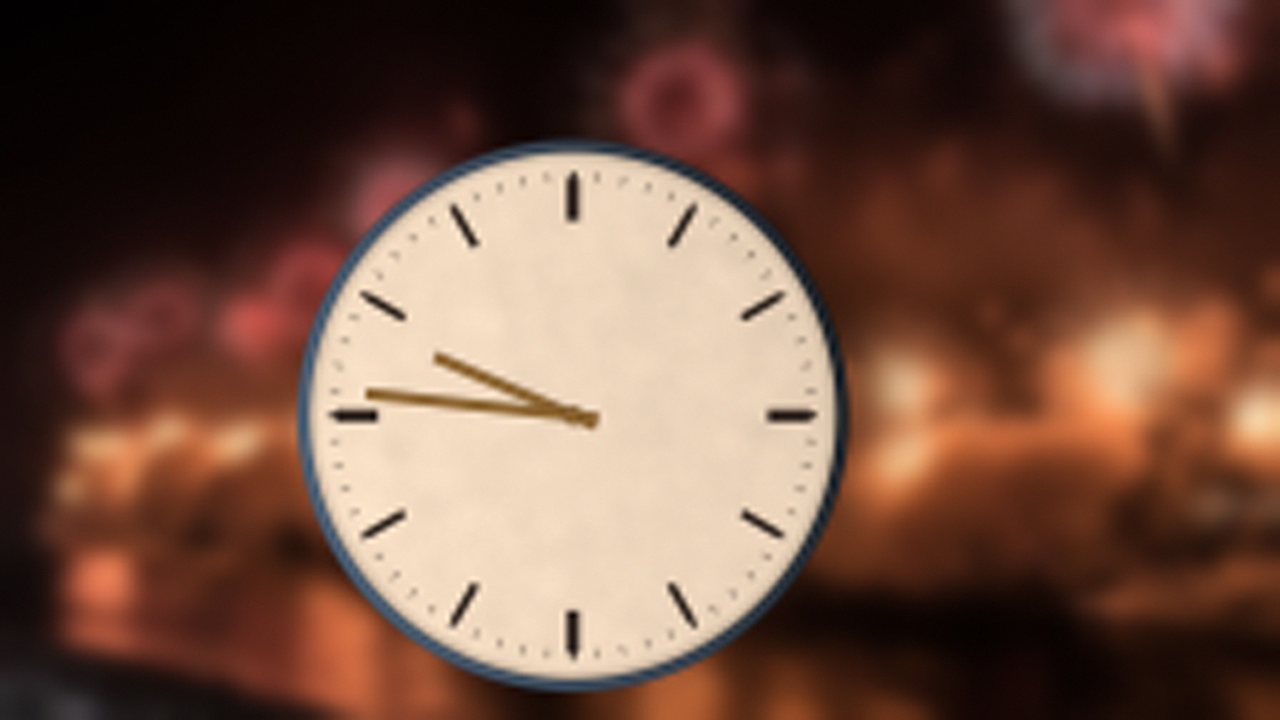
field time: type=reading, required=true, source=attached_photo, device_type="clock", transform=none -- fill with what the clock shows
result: 9:46
